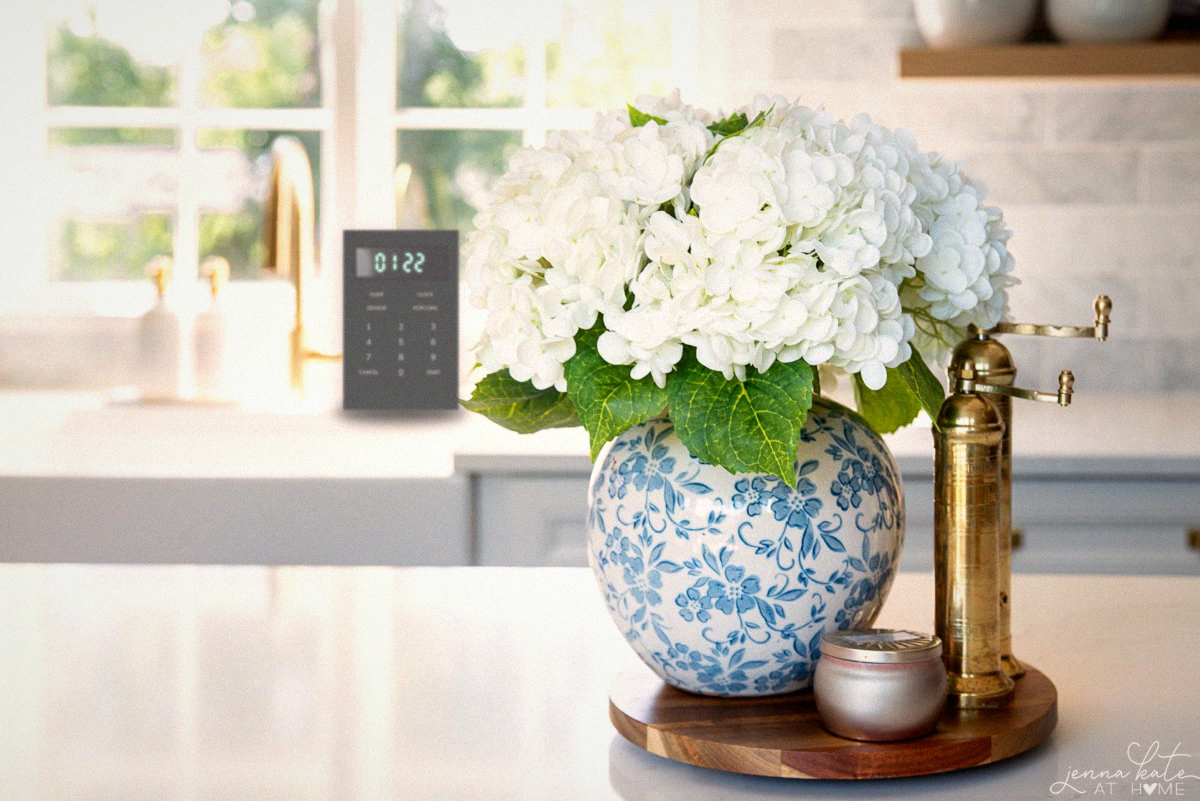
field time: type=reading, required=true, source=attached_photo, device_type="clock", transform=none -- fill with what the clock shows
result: 1:22
